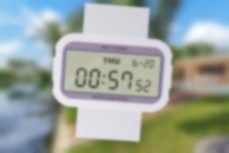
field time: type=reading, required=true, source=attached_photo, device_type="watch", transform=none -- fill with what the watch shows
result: 0:57:52
